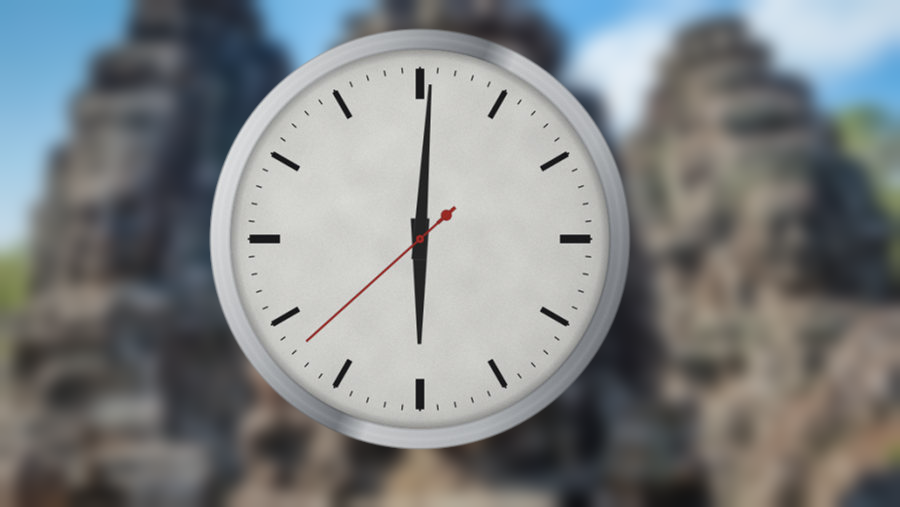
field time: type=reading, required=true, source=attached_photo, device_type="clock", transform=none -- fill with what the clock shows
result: 6:00:38
